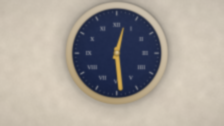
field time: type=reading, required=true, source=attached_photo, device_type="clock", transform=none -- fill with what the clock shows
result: 12:29
